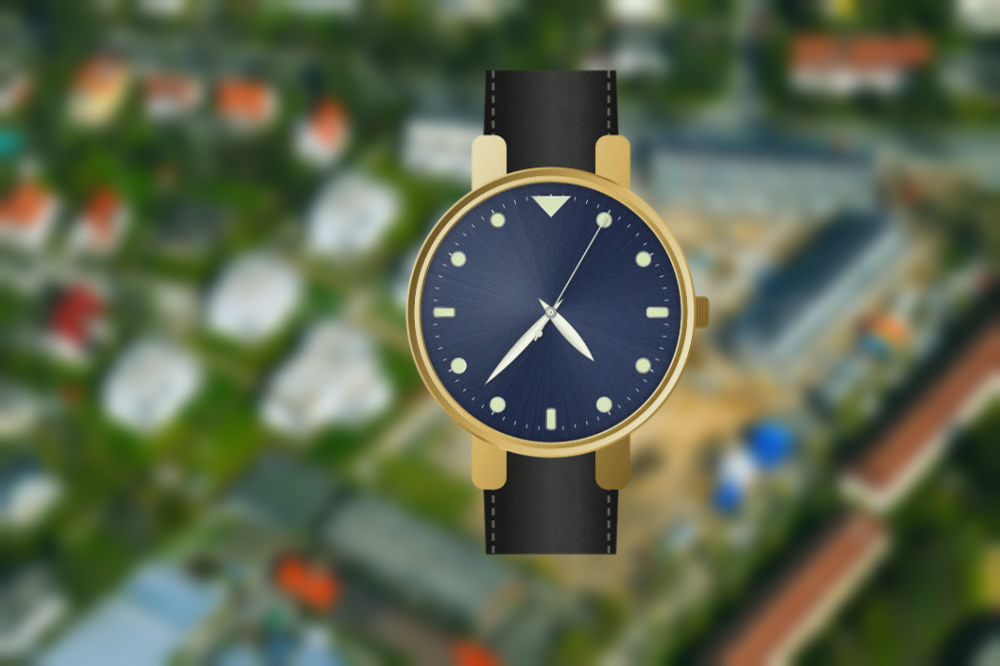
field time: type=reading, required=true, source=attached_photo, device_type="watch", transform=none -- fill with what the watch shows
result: 4:37:05
